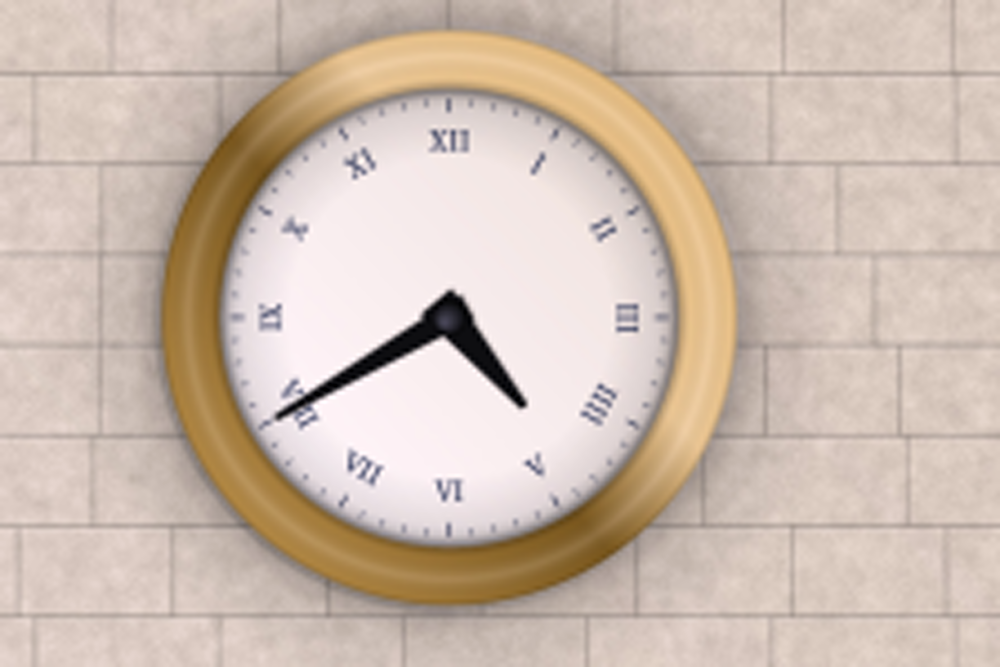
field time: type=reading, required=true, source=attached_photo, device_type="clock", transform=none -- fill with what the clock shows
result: 4:40
